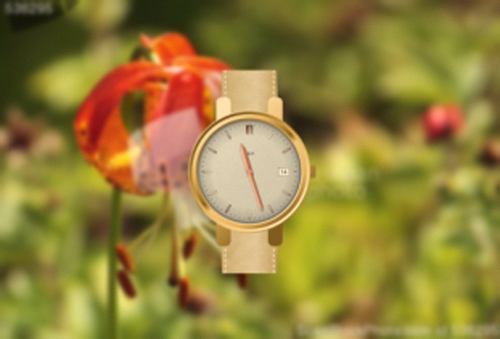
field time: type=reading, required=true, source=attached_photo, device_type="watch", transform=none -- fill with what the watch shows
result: 11:27
